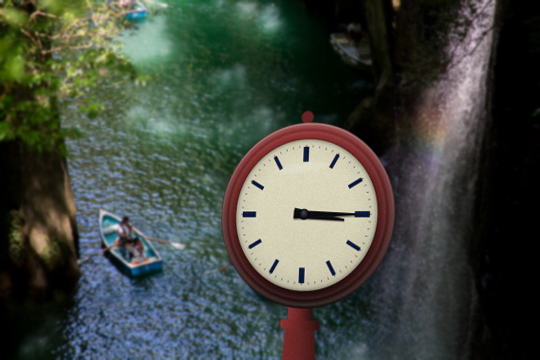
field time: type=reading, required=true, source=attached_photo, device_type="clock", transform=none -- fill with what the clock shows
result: 3:15
